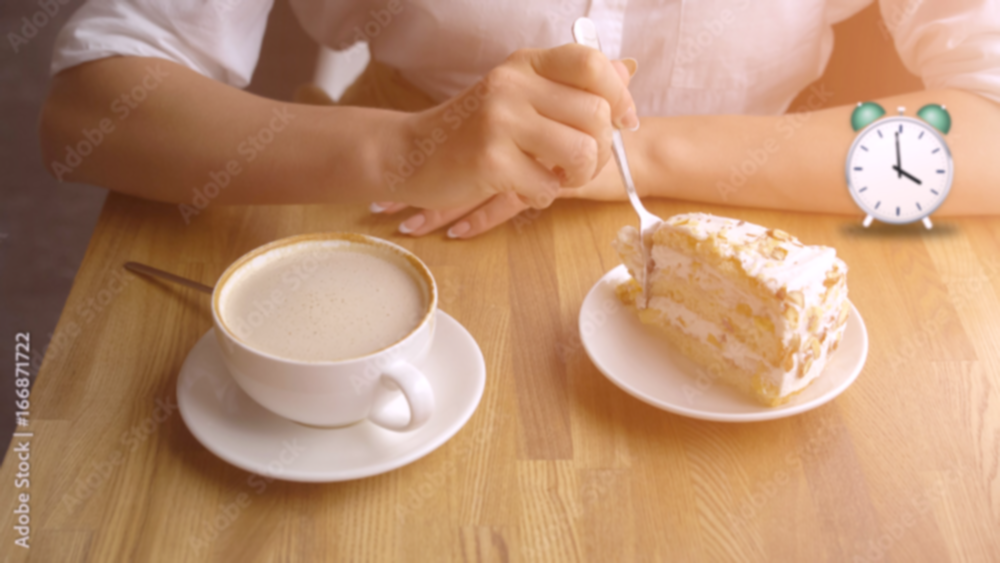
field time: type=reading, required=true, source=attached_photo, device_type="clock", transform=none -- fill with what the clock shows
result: 3:59
